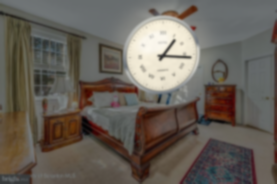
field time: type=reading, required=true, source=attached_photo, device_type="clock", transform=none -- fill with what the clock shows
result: 1:16
